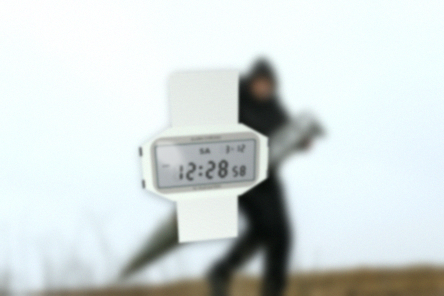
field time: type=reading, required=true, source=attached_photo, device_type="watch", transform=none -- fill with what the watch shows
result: 12:28:58
